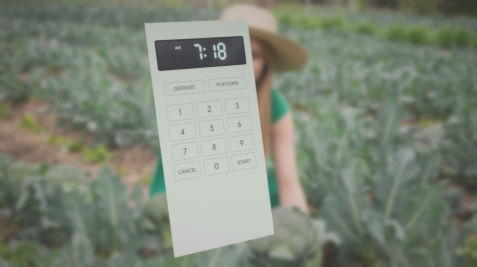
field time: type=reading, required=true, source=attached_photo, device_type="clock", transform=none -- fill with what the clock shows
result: 7:18
